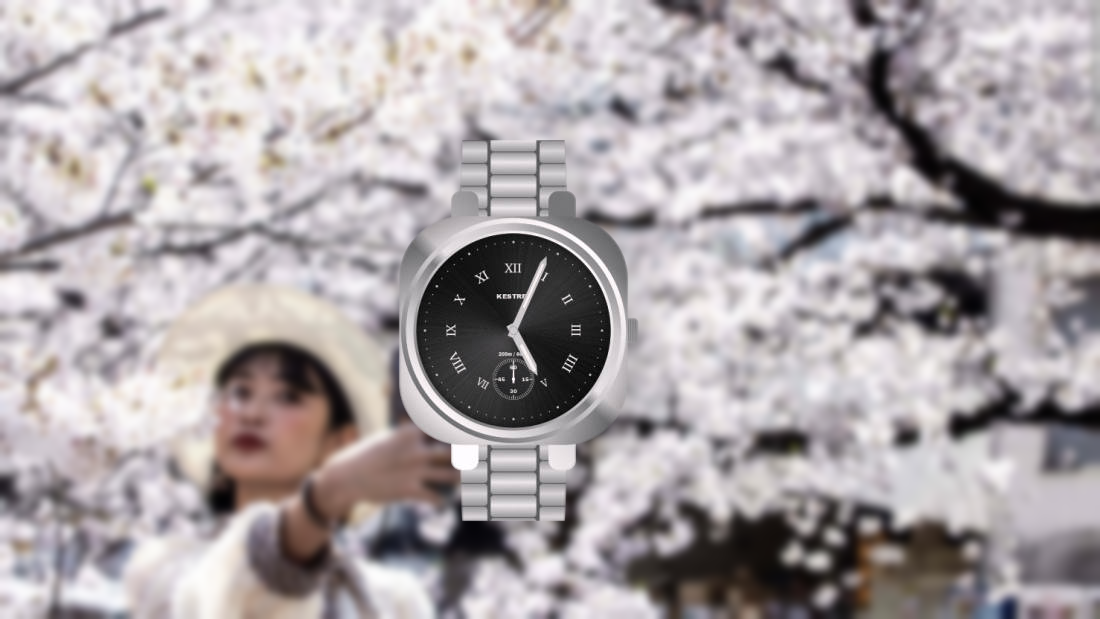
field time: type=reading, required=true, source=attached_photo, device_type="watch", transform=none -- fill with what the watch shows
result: 5:04
